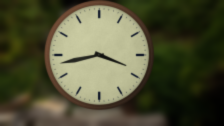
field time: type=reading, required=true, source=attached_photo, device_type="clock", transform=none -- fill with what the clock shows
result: 3:43
